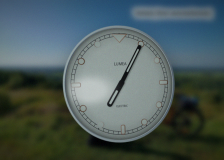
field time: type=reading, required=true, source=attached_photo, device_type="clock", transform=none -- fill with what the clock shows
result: 7:05
